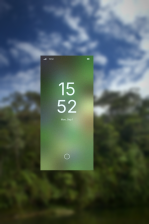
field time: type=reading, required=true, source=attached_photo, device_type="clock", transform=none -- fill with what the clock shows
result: 15:52
